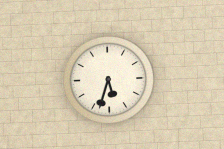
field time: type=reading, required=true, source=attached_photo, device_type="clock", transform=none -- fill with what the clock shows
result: 5:33
